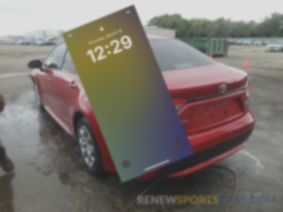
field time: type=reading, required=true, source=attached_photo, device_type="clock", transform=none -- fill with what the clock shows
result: 12:29
